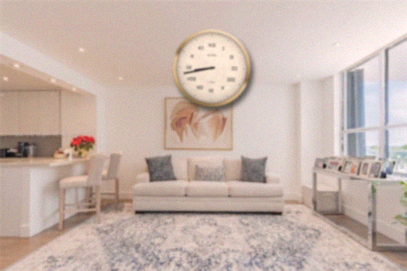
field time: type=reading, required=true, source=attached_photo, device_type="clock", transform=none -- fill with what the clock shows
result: 8:43
